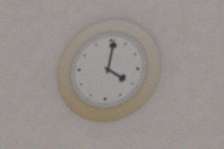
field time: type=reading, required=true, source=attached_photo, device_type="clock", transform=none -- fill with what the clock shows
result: 4:01
